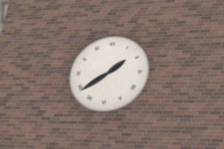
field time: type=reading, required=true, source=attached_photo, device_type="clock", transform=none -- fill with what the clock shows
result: 1:39
